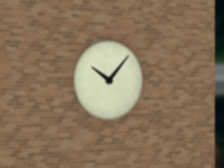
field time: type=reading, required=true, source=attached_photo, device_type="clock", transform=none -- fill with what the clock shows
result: 10:07
